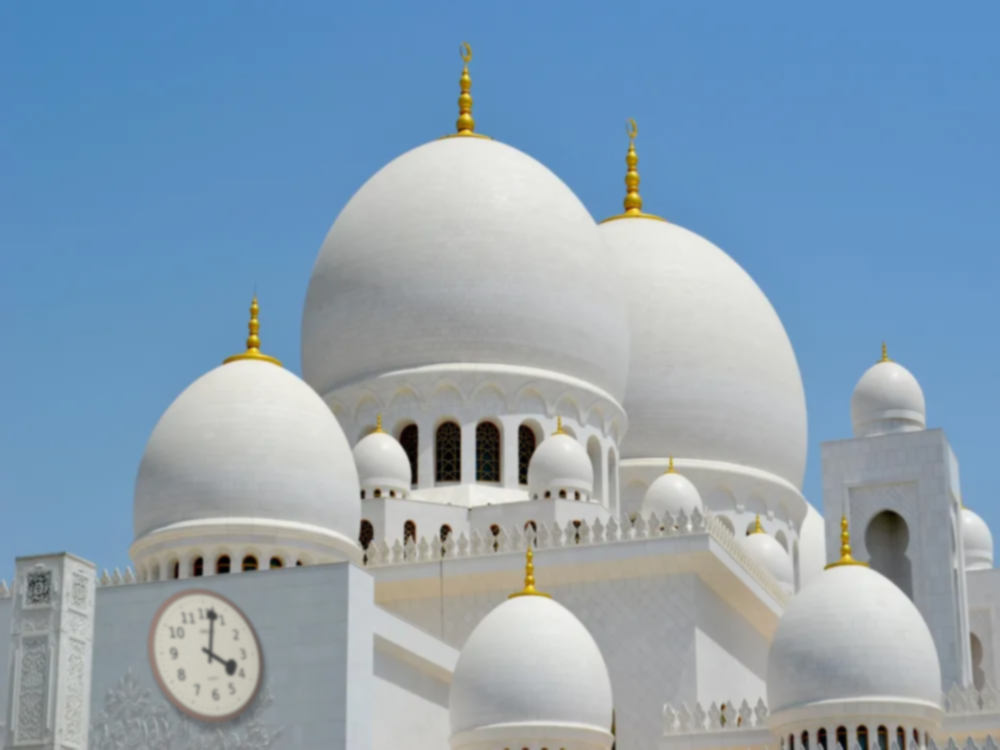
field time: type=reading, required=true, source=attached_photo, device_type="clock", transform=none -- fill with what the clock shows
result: 4:02
